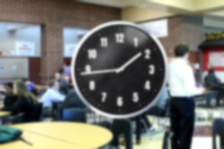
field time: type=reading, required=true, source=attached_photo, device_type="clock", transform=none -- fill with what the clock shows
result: 1:44
